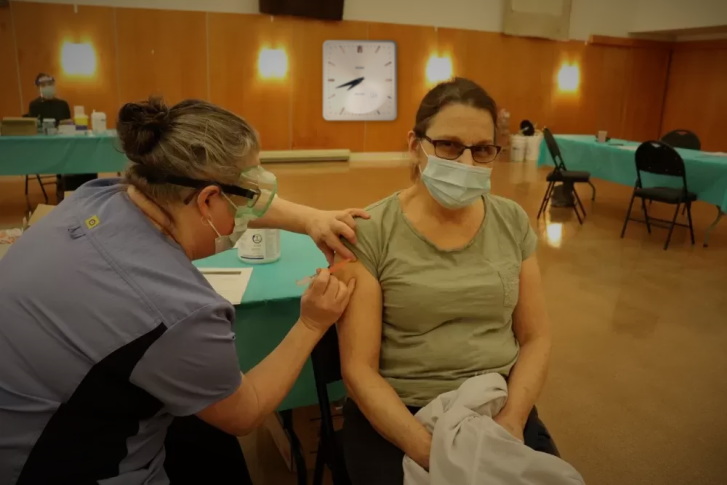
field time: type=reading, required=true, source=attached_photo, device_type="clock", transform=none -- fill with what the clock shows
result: 7:42
